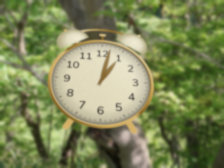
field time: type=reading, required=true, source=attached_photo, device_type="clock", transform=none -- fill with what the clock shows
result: 1:02
